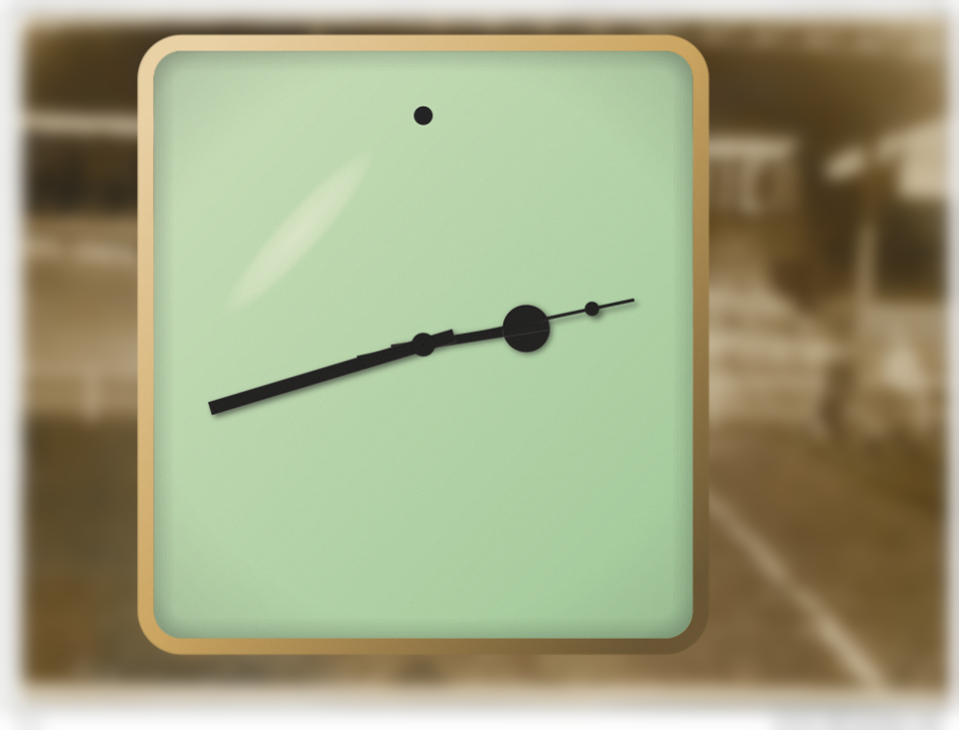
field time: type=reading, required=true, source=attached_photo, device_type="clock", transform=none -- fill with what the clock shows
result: 2:42:13
